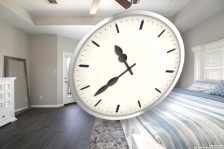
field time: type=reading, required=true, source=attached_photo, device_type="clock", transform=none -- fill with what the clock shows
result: 10:37
